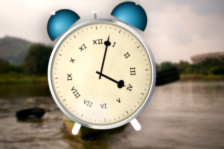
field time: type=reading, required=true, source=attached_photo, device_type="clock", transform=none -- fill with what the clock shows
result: 4:03
